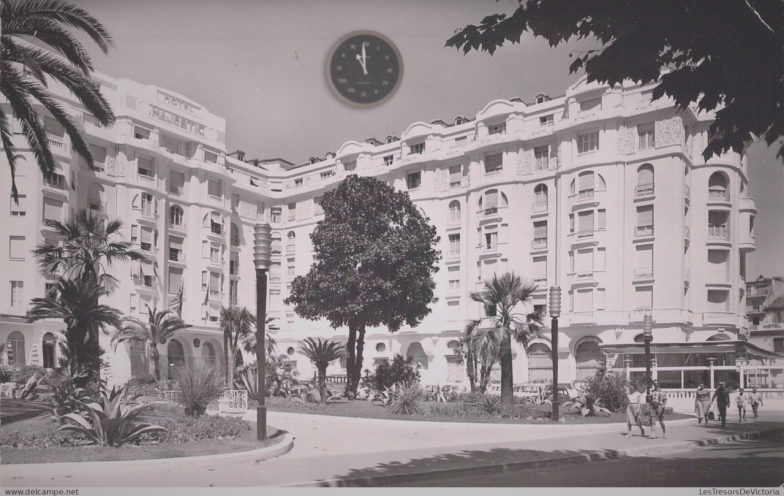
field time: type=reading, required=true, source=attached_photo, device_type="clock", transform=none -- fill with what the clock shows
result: 10:59
